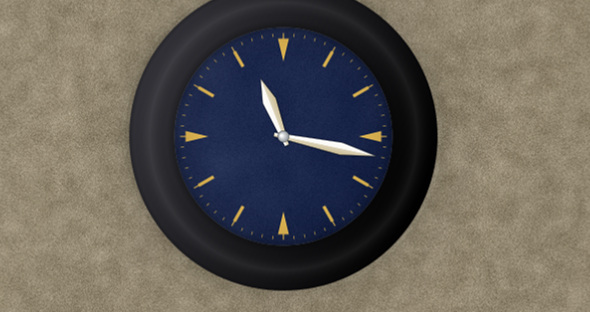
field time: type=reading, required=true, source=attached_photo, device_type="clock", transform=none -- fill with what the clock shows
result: 11:17
